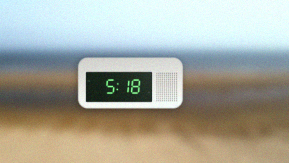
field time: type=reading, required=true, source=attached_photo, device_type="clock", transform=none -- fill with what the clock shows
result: 5:18
